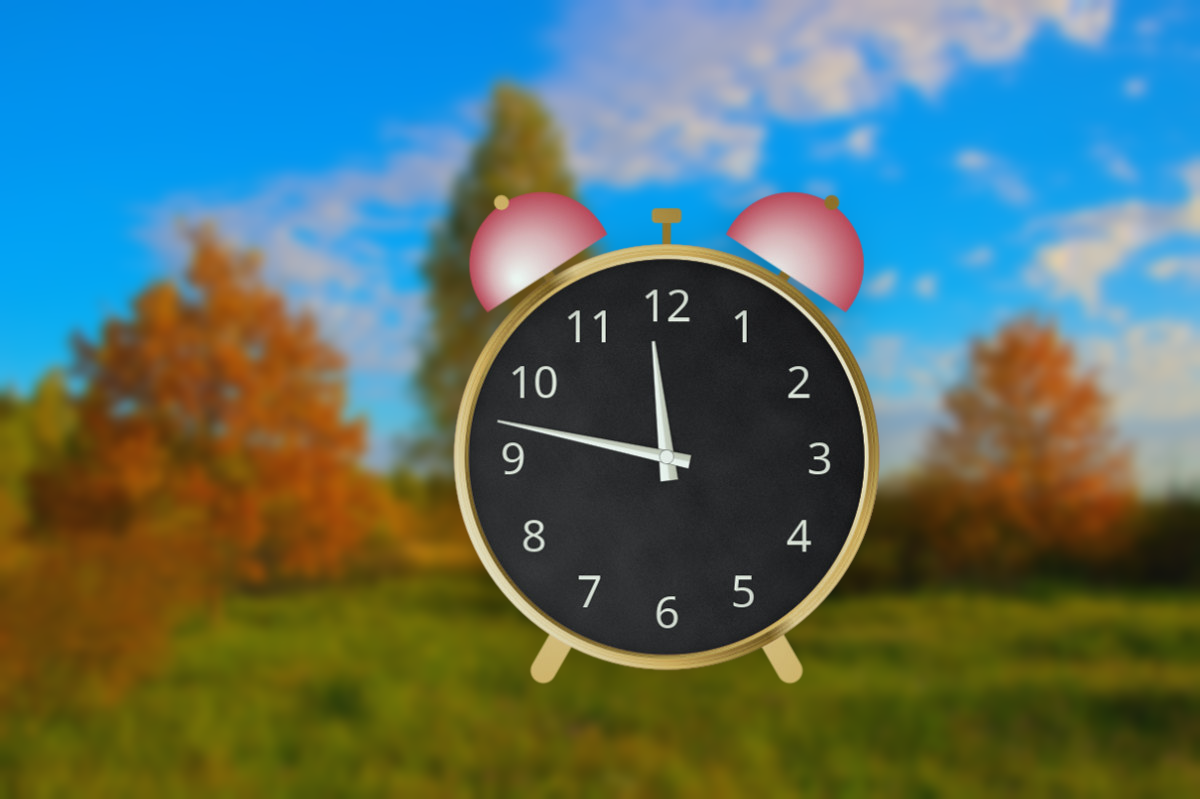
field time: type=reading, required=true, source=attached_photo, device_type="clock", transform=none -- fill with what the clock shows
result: 11:47
